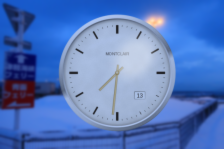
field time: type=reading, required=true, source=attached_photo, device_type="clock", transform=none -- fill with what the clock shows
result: 7:31
